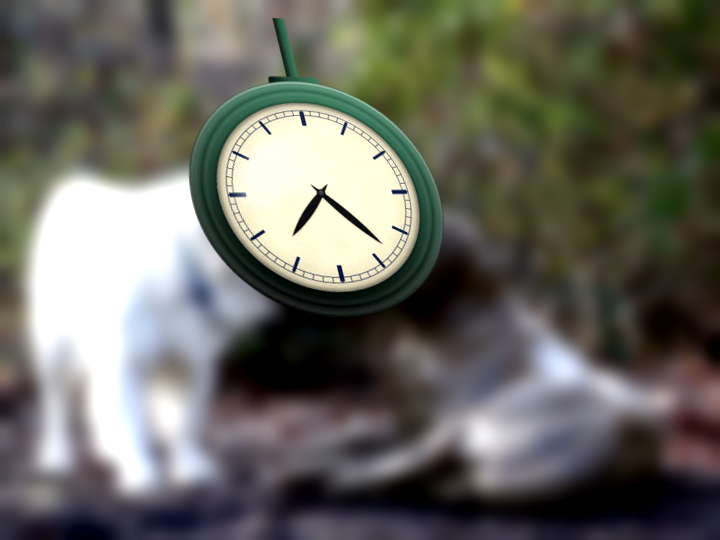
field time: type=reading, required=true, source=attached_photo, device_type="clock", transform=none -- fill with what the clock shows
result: 7:23
